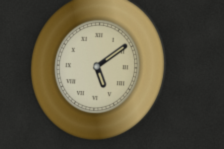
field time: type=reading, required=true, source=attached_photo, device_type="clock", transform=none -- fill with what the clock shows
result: 5:09
